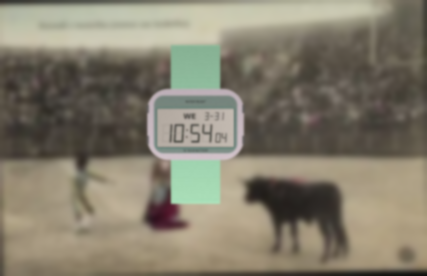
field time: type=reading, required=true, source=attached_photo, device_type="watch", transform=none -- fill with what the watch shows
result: 10:54
